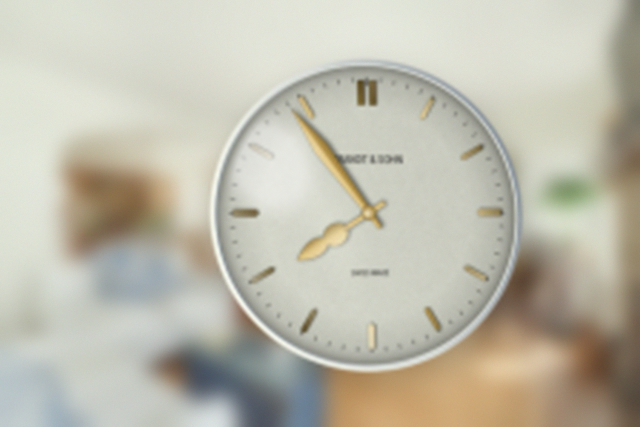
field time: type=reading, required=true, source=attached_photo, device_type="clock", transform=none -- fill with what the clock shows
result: 7:54
